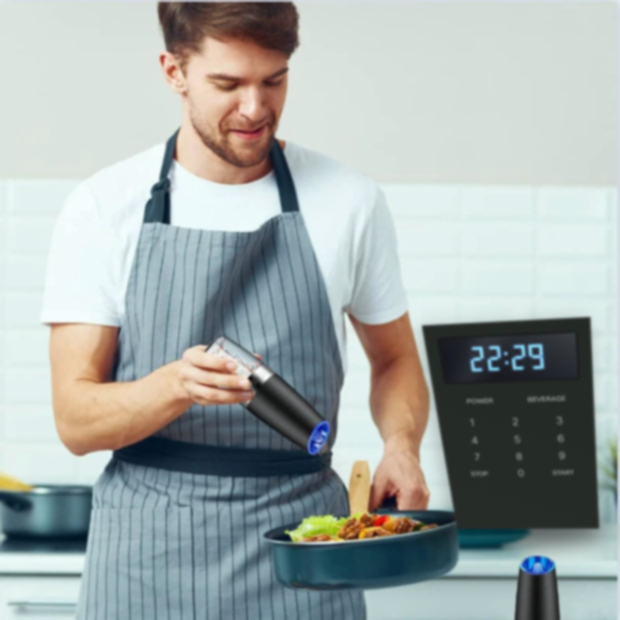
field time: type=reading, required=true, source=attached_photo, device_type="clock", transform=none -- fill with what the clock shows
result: 22:29
